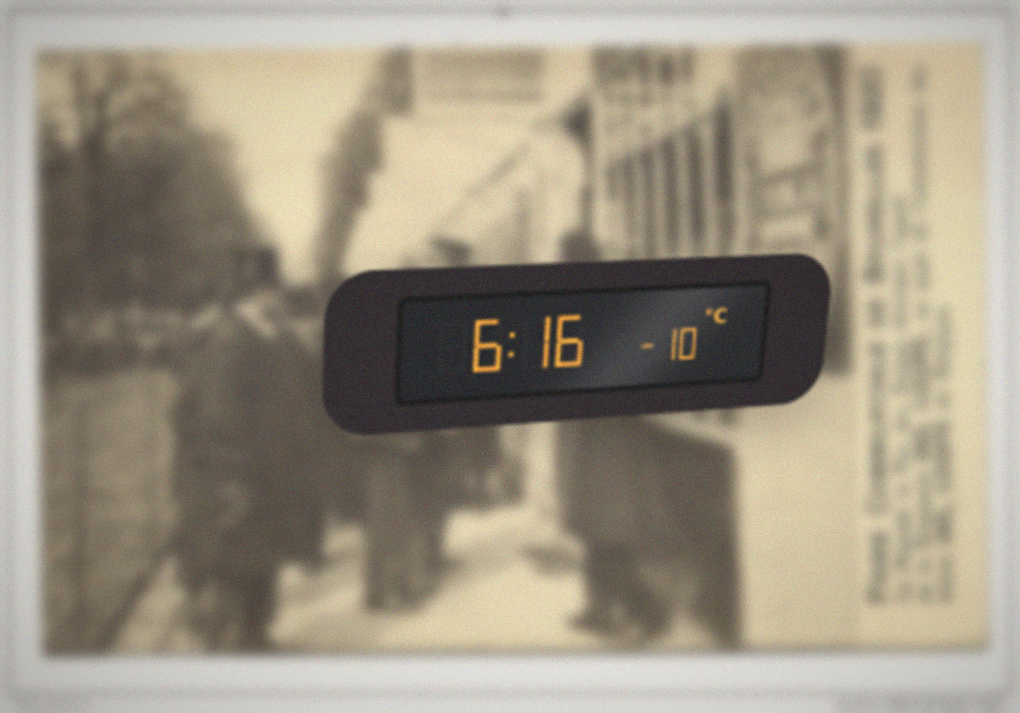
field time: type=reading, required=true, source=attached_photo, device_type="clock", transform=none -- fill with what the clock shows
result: 6:16
